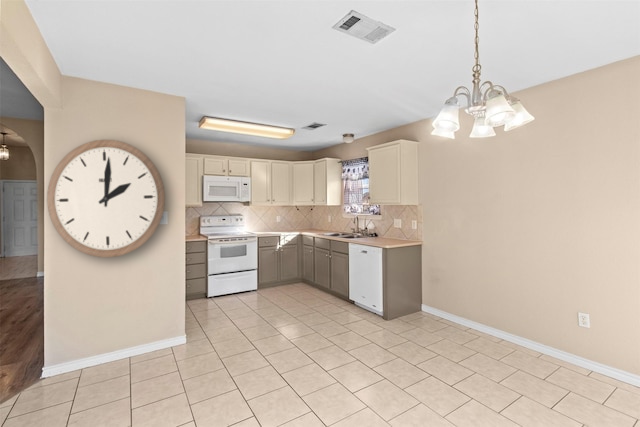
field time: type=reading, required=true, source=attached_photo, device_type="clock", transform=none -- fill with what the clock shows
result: 2:01
